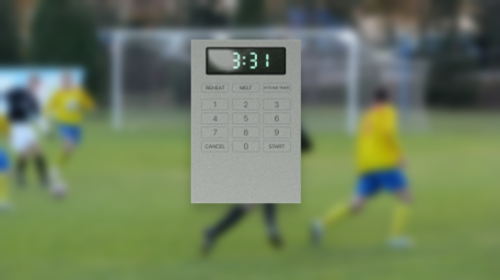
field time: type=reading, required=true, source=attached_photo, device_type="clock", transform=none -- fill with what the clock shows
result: 3:31
